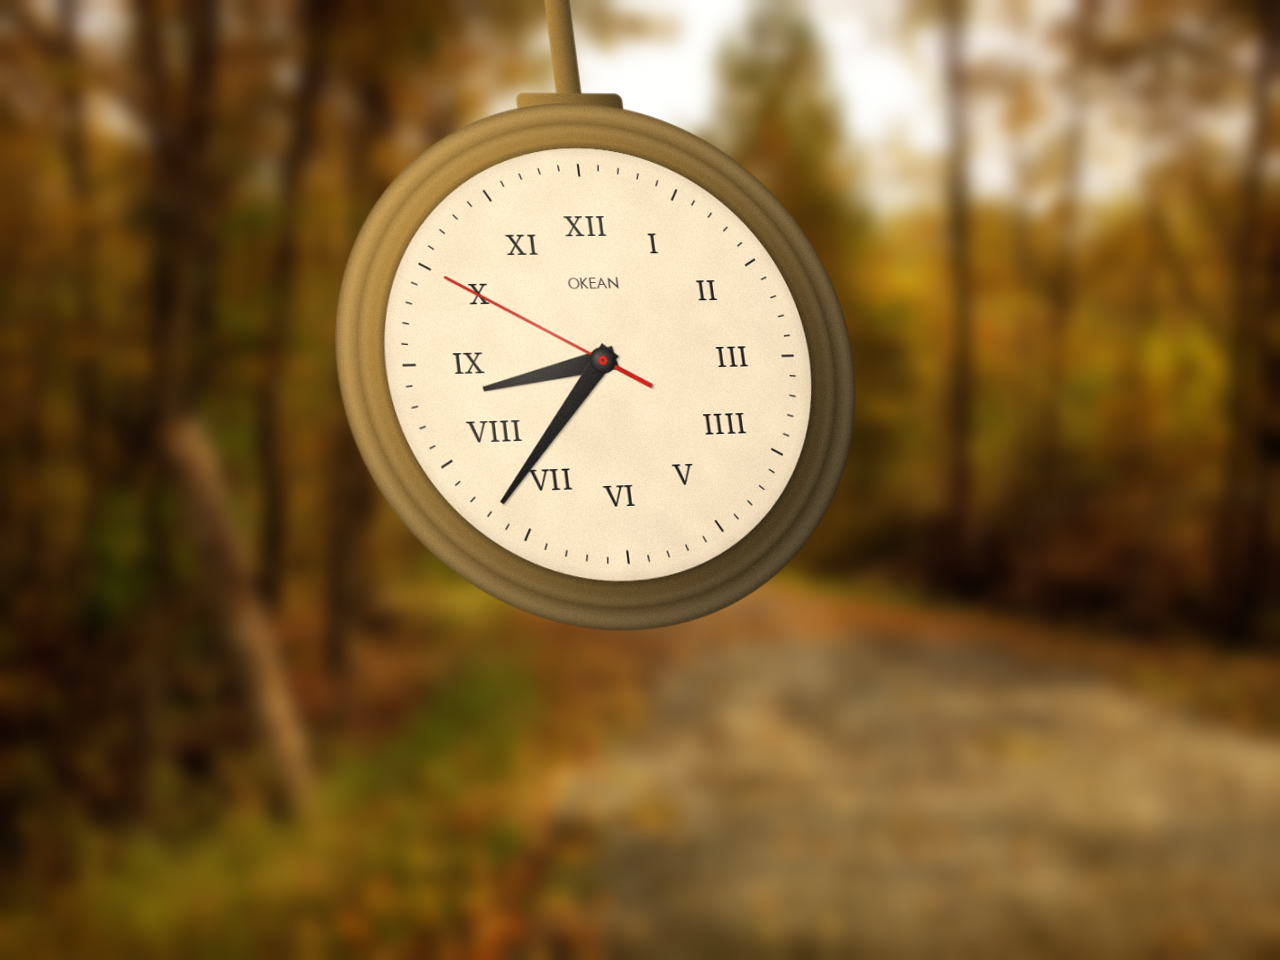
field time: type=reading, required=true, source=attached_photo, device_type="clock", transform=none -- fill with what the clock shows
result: 8:36:50
